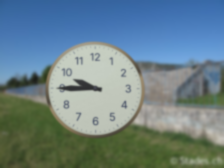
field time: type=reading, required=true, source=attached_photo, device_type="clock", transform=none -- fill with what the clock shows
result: 9:45
